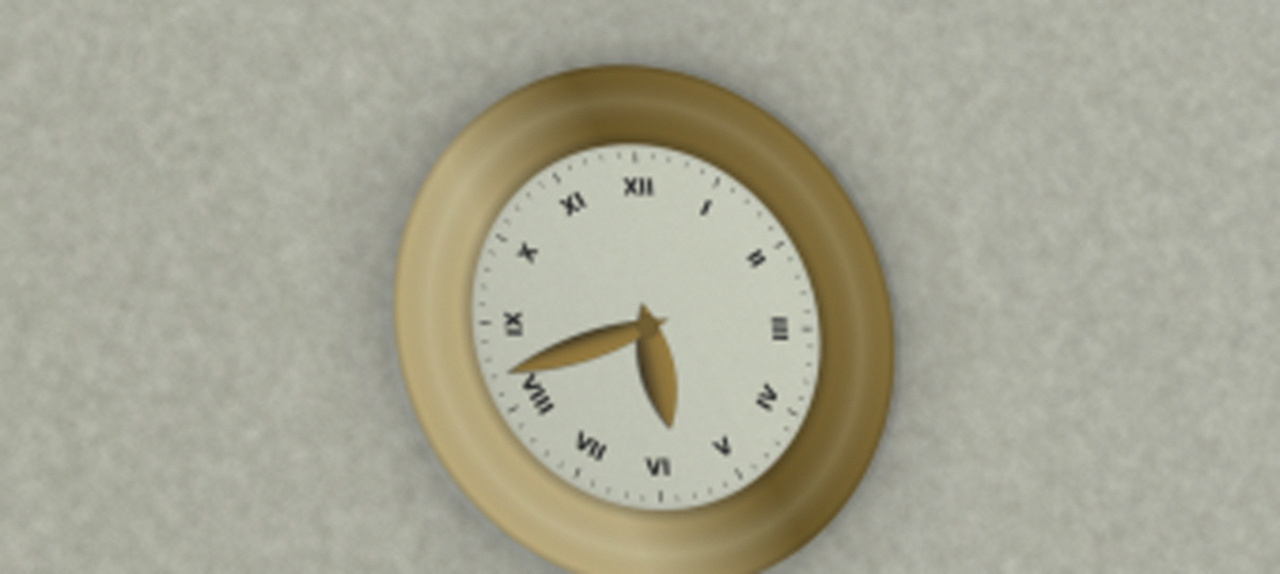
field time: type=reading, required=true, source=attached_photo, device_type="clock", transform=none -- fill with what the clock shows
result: 5:42
